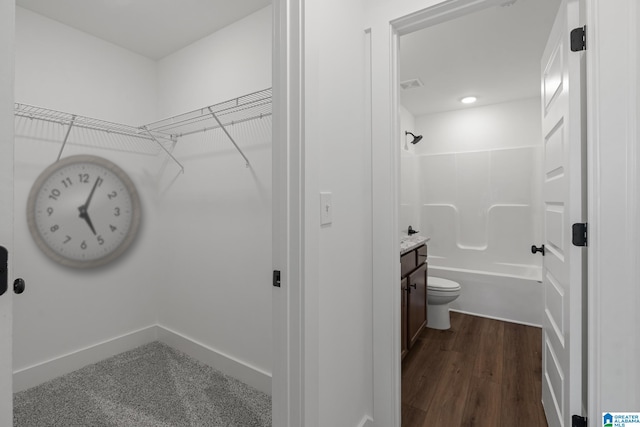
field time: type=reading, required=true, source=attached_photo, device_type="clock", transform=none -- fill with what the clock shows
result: 5:04
